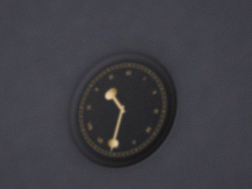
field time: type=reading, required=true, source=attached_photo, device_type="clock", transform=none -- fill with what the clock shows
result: 10:31
